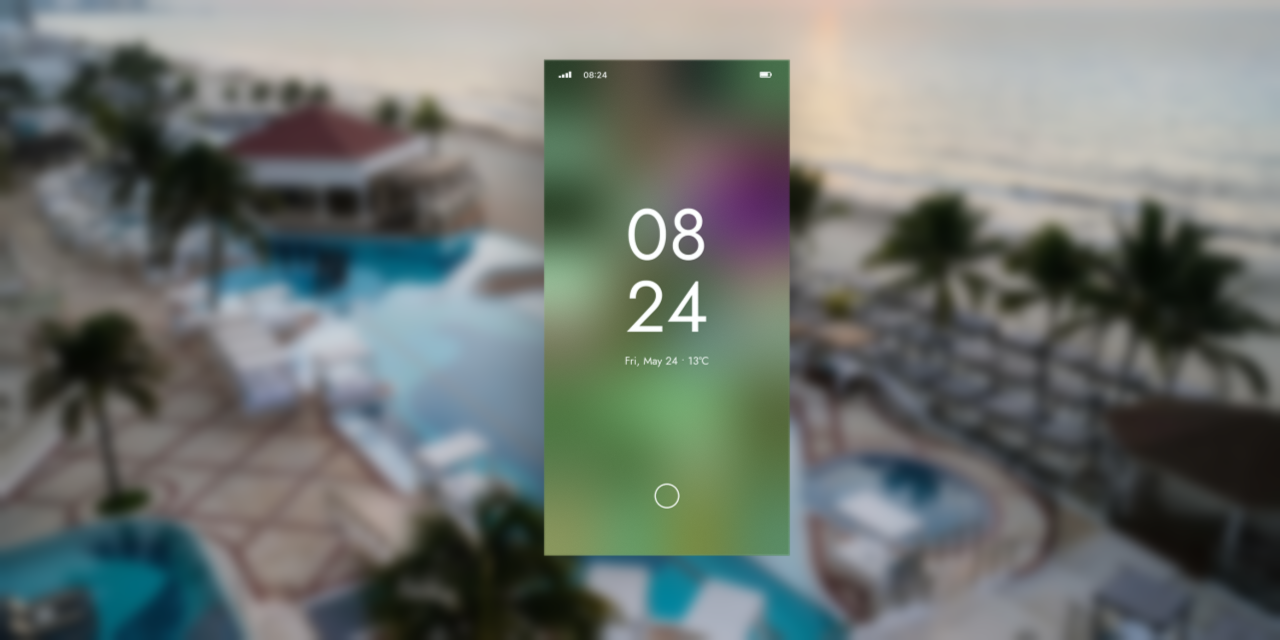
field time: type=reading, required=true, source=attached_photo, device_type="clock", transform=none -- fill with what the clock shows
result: 8:24
